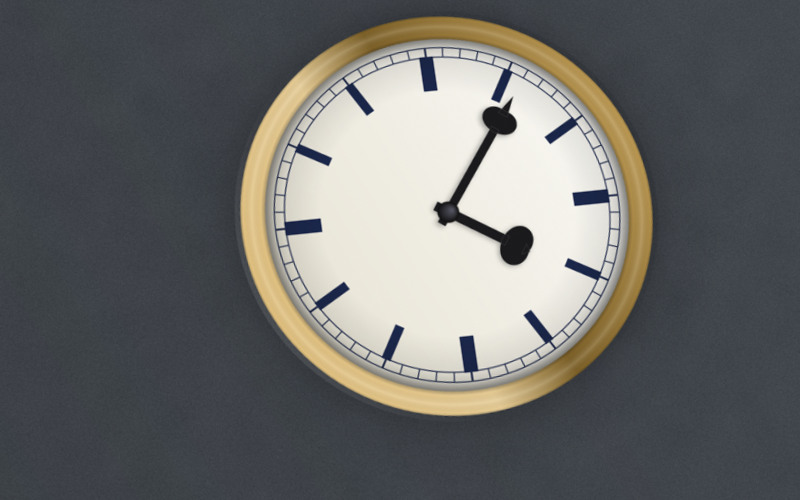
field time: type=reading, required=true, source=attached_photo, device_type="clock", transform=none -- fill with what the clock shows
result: 4:06
